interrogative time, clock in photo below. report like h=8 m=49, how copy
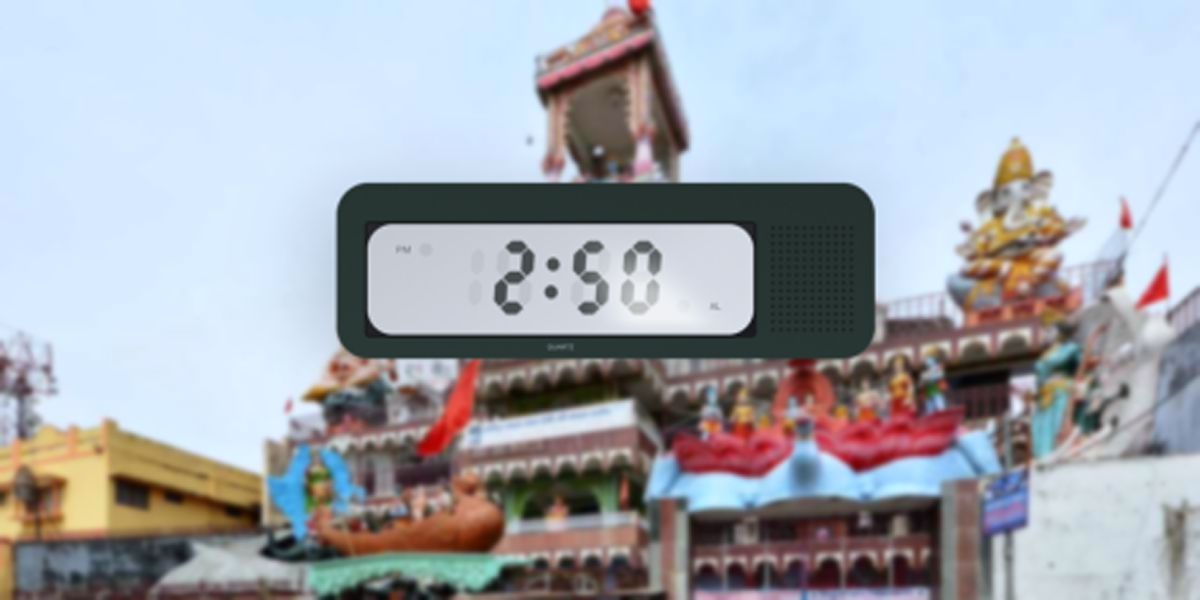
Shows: h=2 m=50
